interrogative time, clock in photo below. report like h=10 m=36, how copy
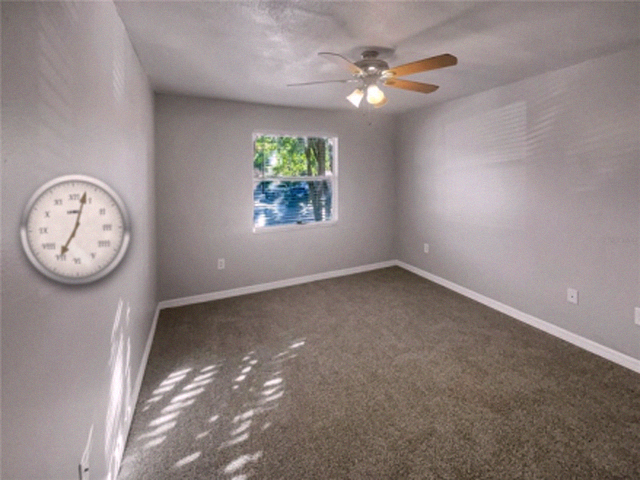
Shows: h=7 m=3
